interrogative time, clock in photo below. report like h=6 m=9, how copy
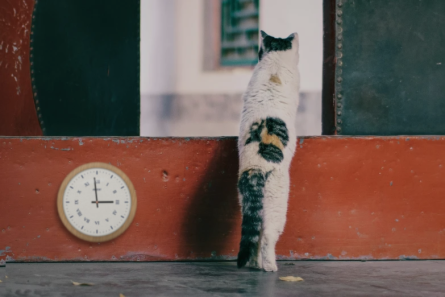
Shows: h=2 m=59
